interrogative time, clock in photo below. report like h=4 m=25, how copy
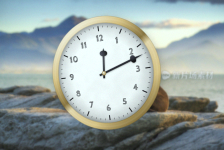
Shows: h=12 m=12
